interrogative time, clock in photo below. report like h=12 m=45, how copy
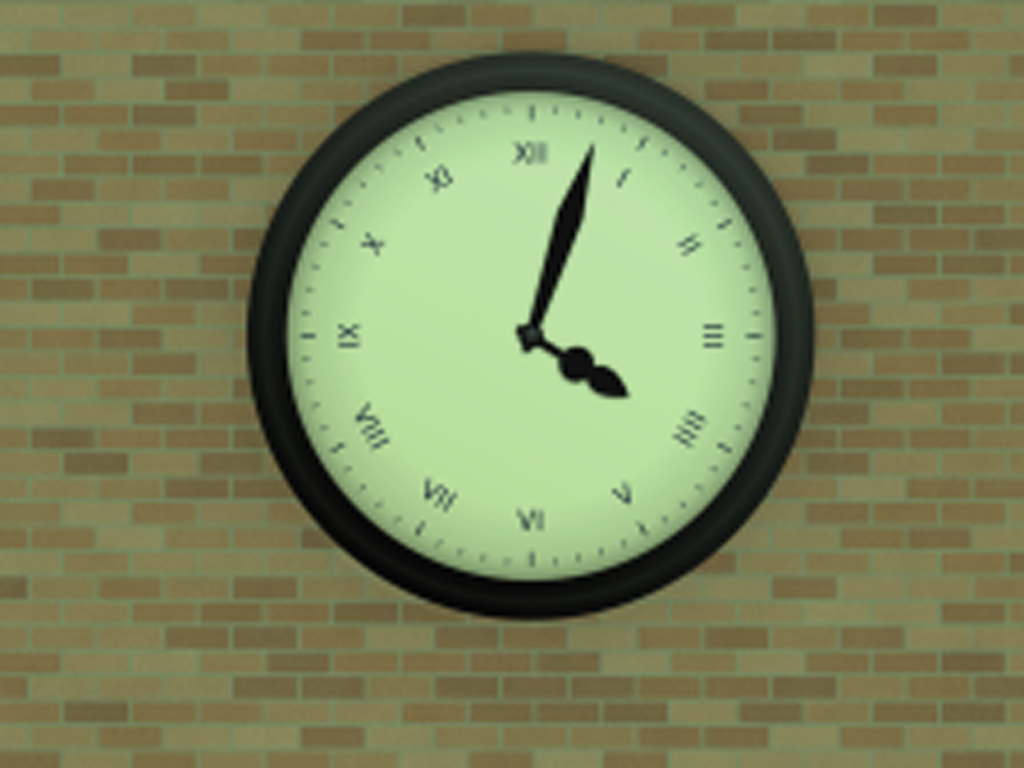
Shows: h=4 m=3
